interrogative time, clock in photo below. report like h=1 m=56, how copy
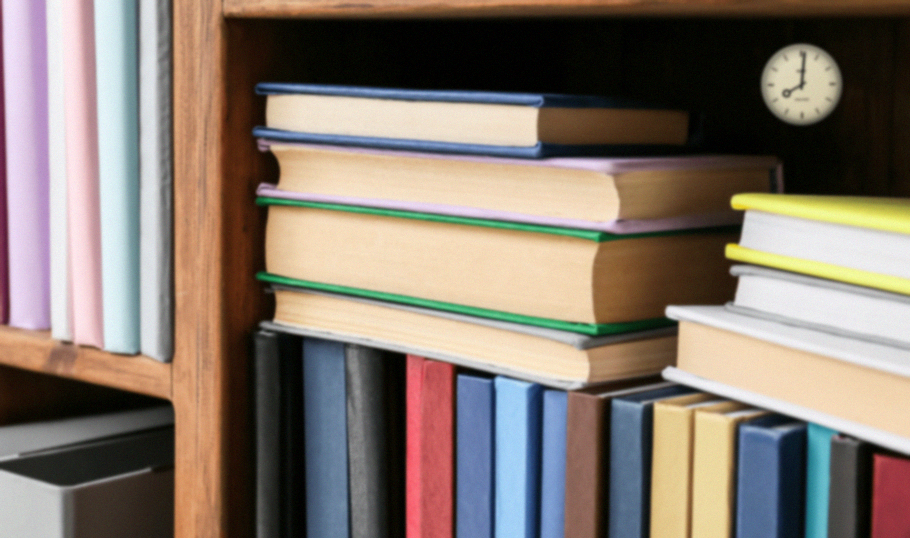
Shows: h=8 m=1
